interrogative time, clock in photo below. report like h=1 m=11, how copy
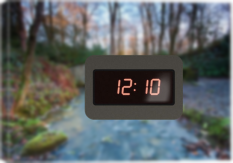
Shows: h=12 m=10
